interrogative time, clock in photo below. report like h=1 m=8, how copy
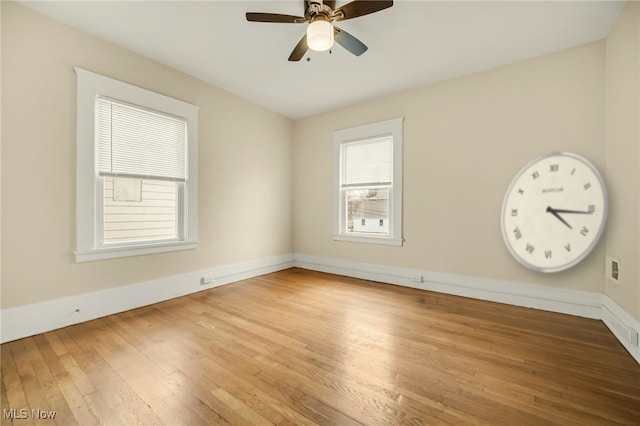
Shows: h=4 m=16
